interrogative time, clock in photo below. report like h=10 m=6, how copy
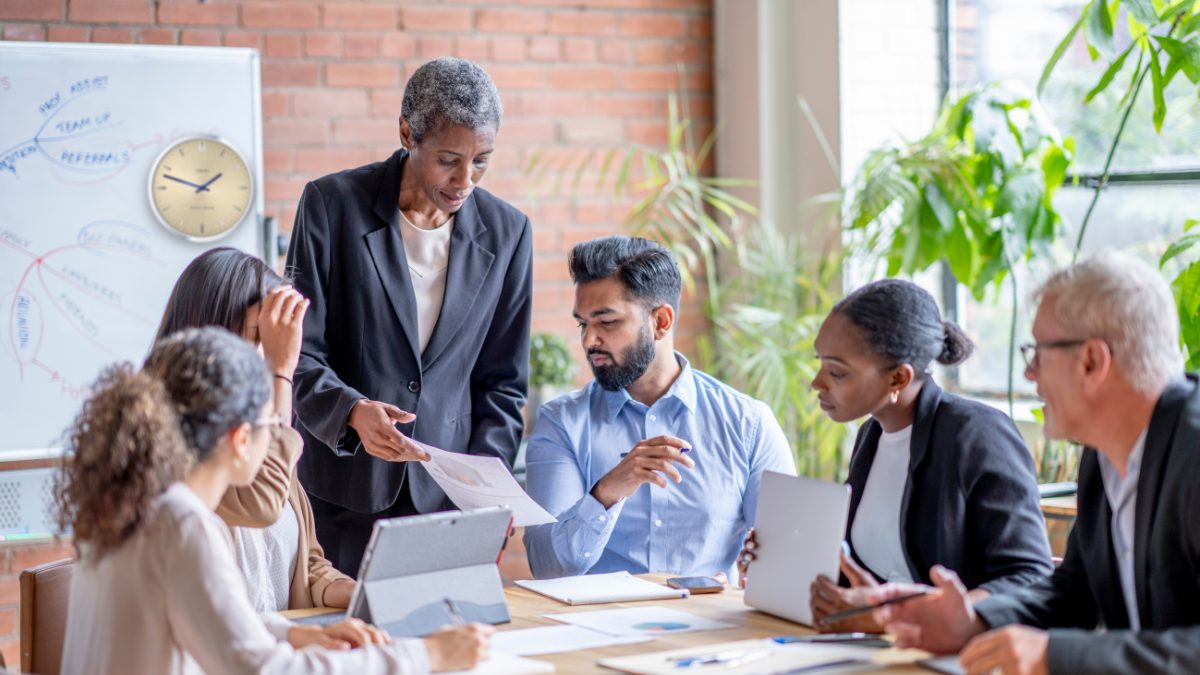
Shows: h=1 m=48
